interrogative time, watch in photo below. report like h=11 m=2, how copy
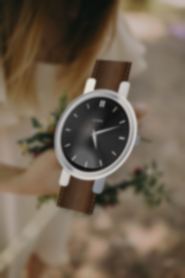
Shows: h=5 m=11
